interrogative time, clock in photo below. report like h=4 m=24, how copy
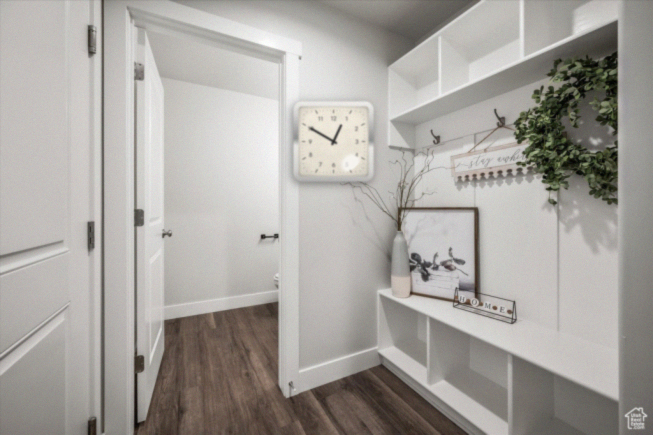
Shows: h=12 m=50
